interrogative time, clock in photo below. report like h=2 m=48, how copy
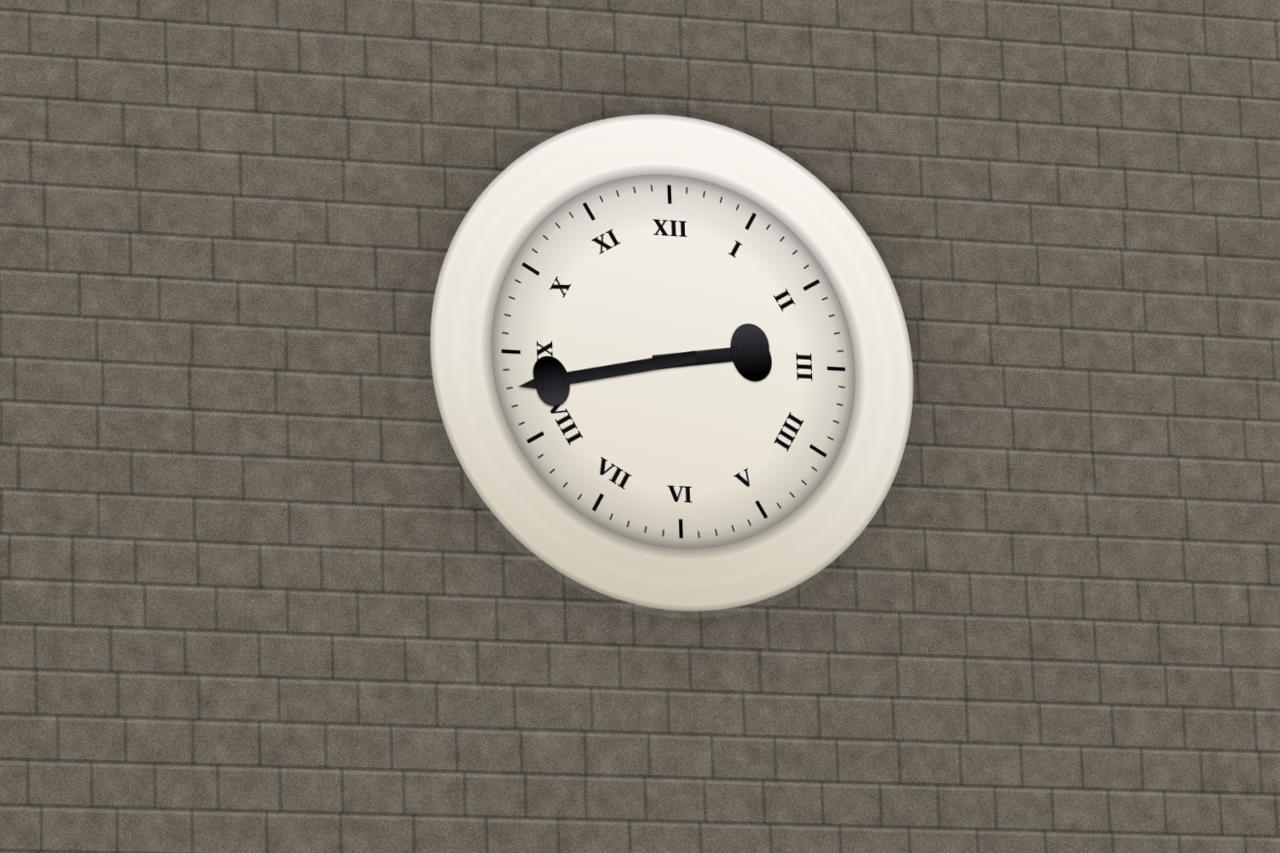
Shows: h=2 m=43
